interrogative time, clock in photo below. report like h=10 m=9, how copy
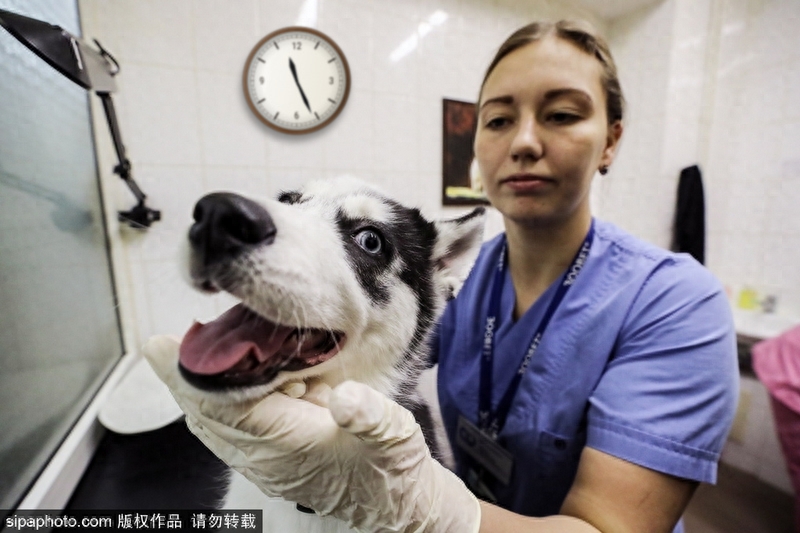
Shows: h=11 m=26
